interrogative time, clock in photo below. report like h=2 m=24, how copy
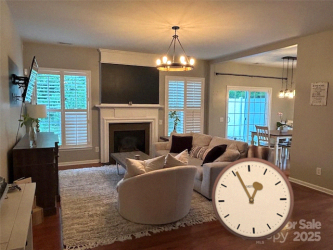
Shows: h=12 m=56
